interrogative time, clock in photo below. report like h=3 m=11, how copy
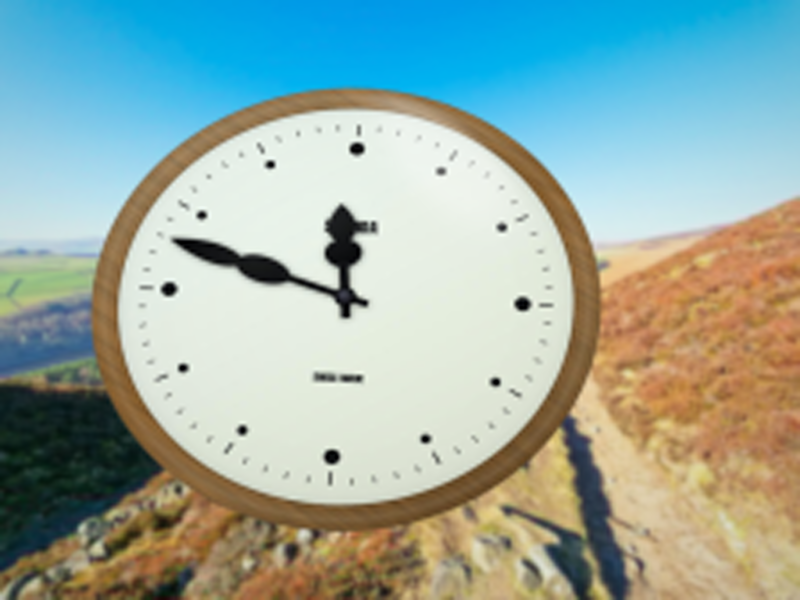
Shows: h=11 m=48
